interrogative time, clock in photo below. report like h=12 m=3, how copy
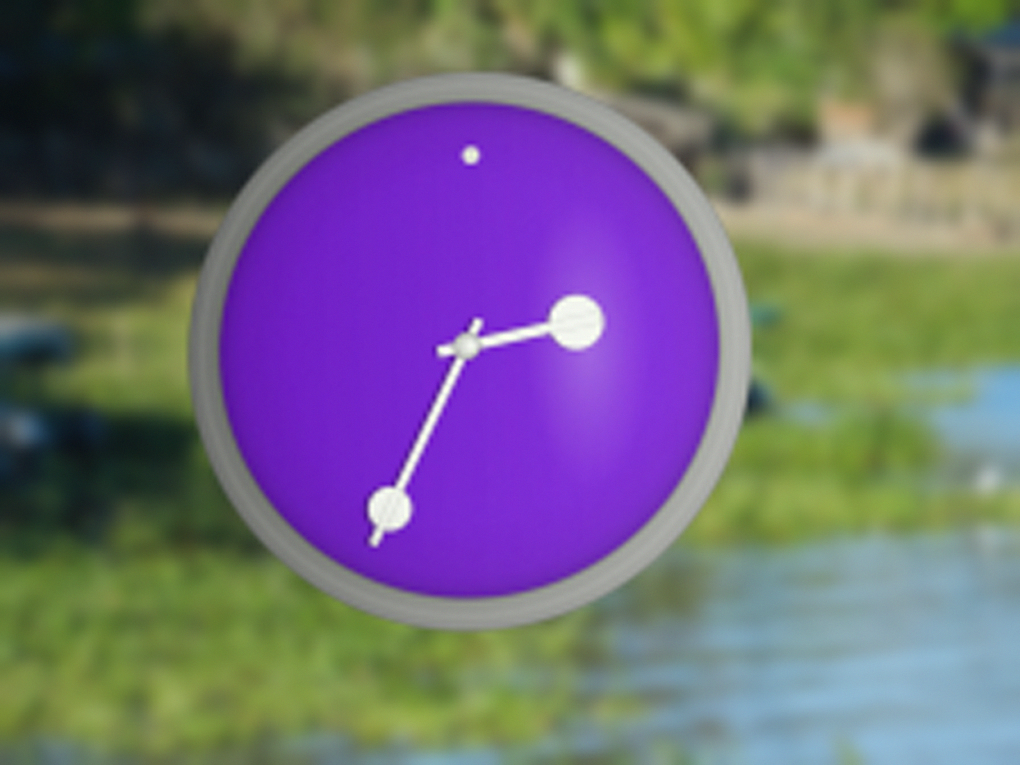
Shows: h=2 m=34
